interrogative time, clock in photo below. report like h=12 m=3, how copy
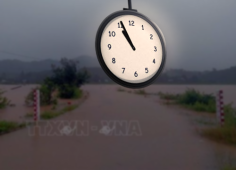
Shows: h=10 m=56
